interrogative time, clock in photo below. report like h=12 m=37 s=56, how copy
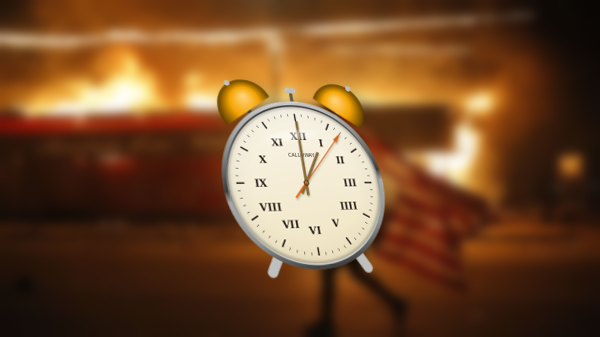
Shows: h=1 m=0 s=7
